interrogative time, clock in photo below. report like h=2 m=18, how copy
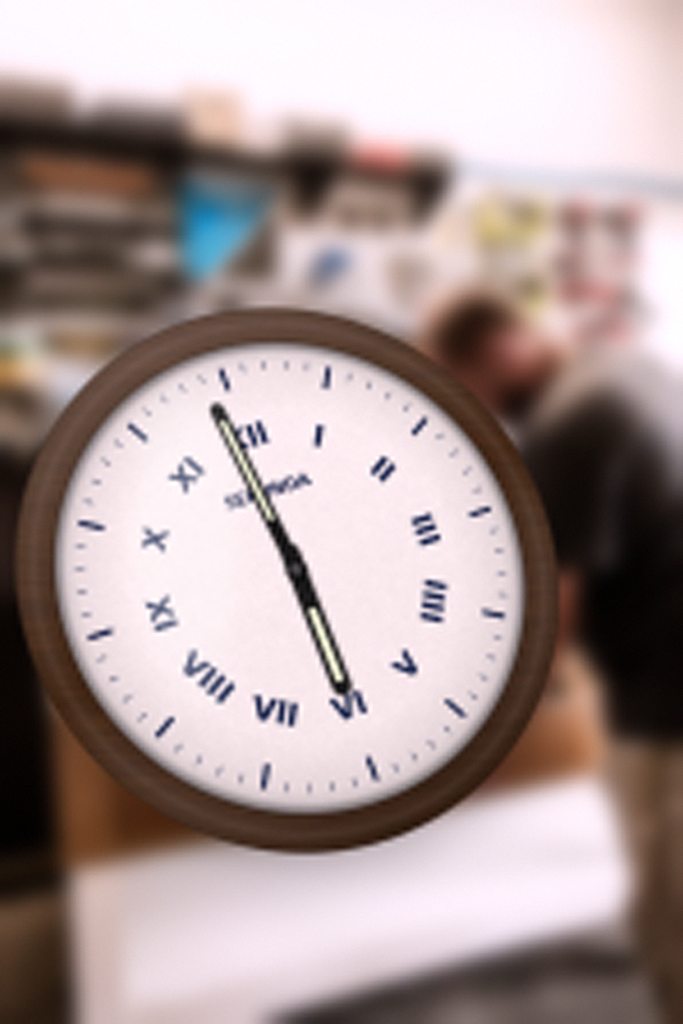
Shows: h=5 m=59
